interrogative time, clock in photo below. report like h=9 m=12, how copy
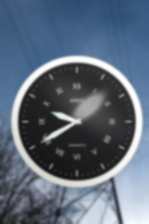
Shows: h=9 m=40
